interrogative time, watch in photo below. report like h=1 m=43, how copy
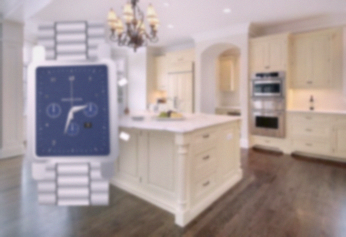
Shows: h=2 m=33
